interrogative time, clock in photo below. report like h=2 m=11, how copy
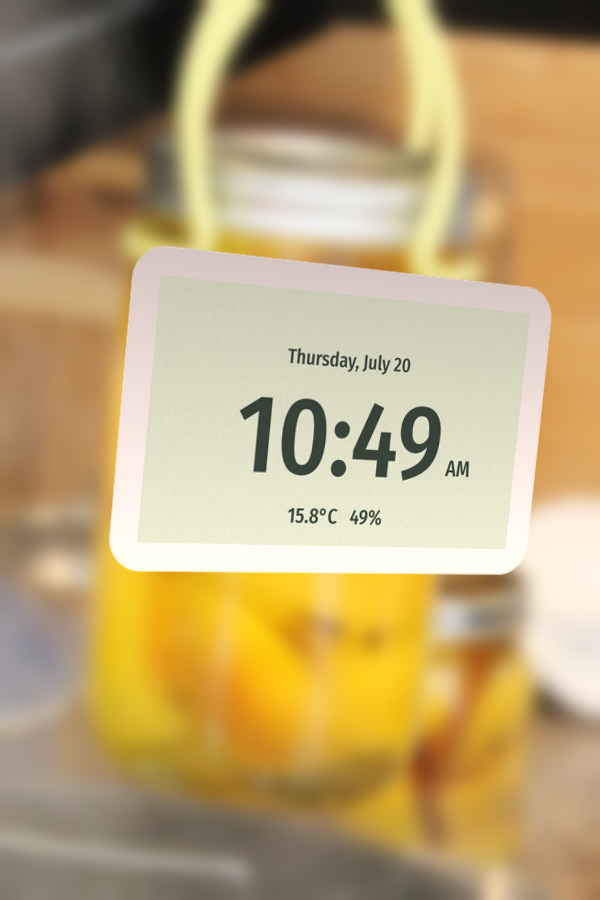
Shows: h=10 m=49
